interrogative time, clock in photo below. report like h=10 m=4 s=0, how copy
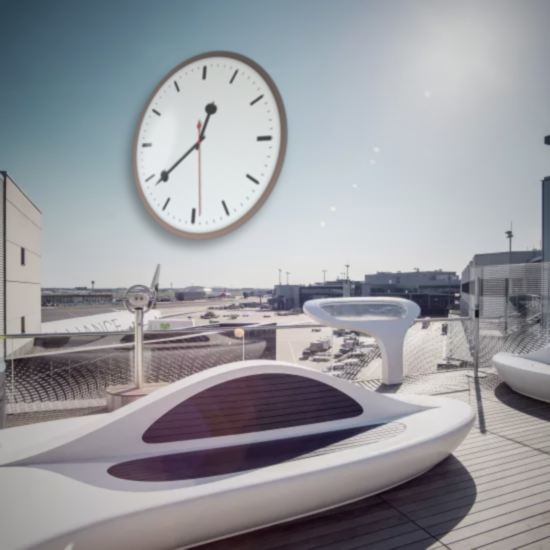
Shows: h=12 m=38 s=29
